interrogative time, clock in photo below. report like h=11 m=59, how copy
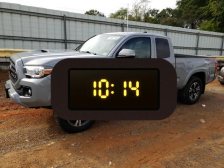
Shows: h=10 m=14
